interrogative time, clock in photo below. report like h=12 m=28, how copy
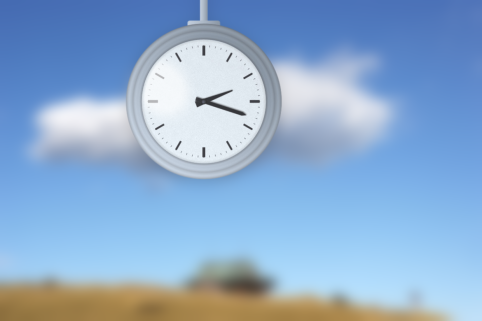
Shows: h=2 m=18
